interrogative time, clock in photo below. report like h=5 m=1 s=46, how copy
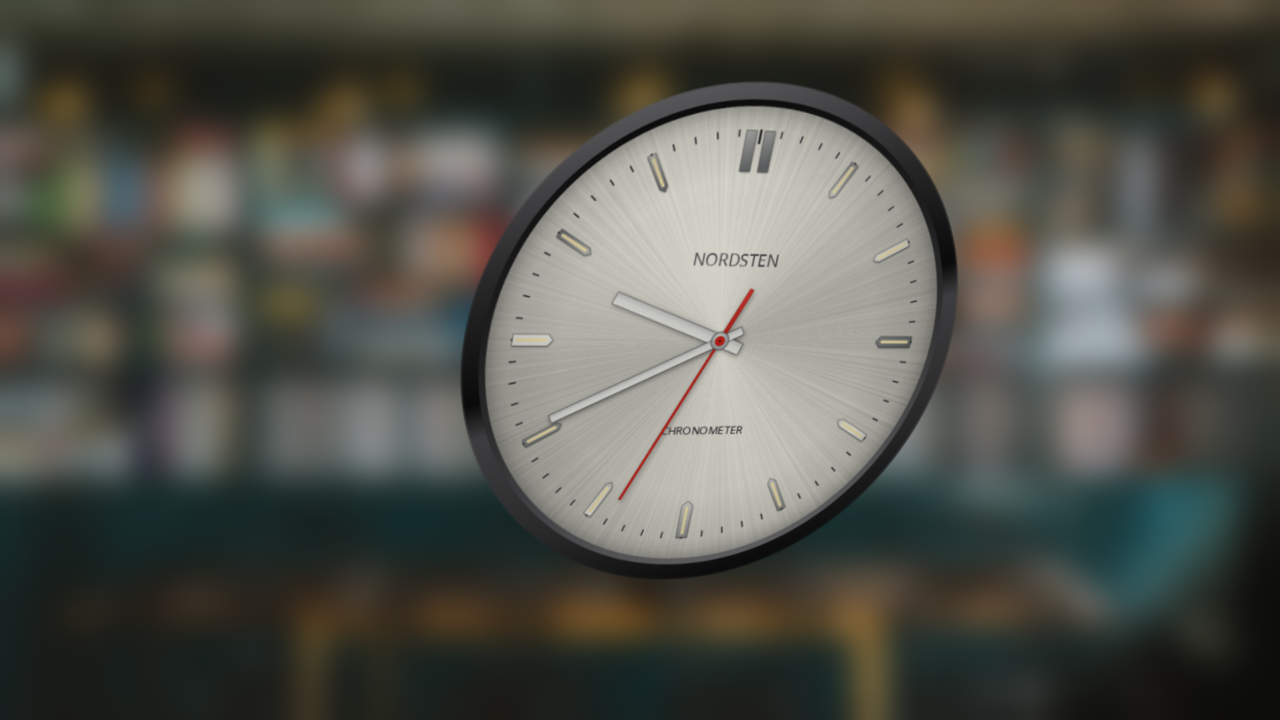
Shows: h=9 m=40 s=34
